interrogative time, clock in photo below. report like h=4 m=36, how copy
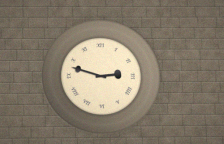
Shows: h=2 m=48
